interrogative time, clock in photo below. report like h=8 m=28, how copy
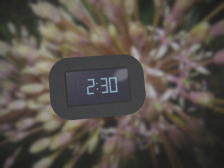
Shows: h=2 m=30
